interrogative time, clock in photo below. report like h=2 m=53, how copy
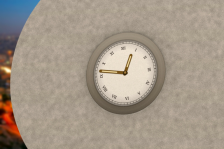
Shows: h=12 m=47
